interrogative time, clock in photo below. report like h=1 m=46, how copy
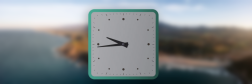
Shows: h=9 m=44
